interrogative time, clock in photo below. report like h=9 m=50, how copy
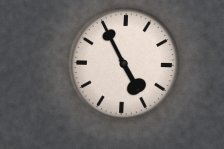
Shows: h=4 m=55
